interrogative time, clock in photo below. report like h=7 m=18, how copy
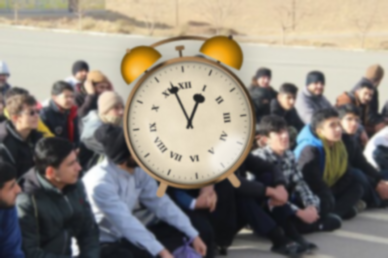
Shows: h=12 m=57
